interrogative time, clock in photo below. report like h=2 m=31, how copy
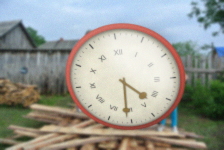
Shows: h=4 m=31
